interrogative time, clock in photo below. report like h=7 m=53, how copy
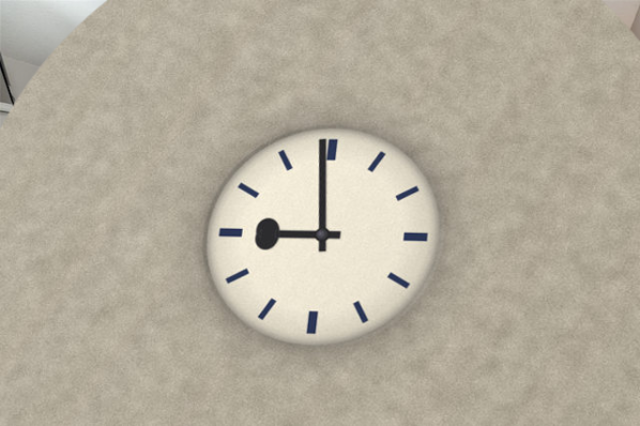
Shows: h=8 m=59
